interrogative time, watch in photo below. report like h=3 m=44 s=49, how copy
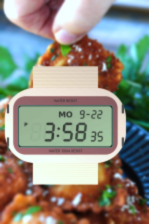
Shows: h=3 m=58 s=35
